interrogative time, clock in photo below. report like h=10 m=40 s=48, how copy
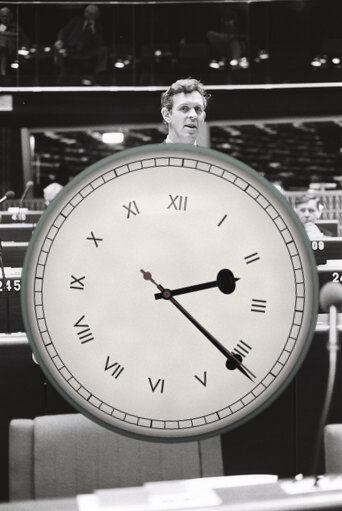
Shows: h=2 m=21 s=21
